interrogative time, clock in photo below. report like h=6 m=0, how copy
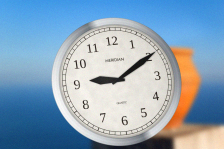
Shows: h=9 m=10
